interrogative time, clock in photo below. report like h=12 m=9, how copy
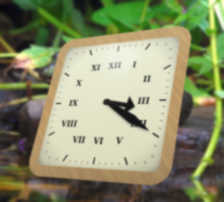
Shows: h=3 m=20
